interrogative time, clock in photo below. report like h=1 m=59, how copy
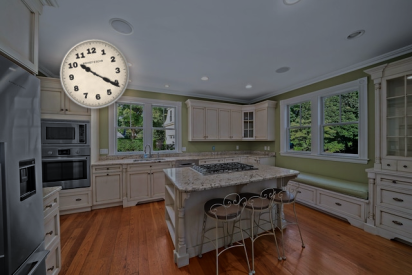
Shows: h=10 m=21
